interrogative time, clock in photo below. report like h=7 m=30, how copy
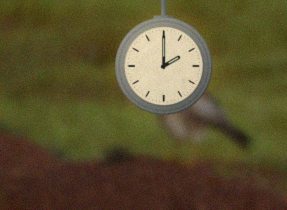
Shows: h=2 m=0
